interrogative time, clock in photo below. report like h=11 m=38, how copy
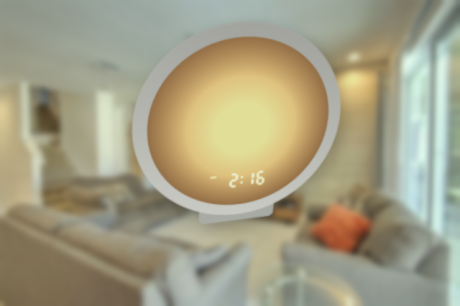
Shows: h=2 m=16
